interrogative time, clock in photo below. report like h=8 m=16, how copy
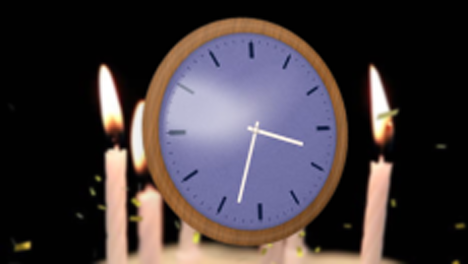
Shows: h=3 m=33
